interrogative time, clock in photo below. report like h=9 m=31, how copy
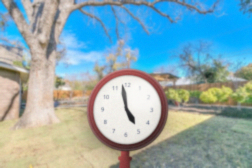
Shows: h=4 m=58
